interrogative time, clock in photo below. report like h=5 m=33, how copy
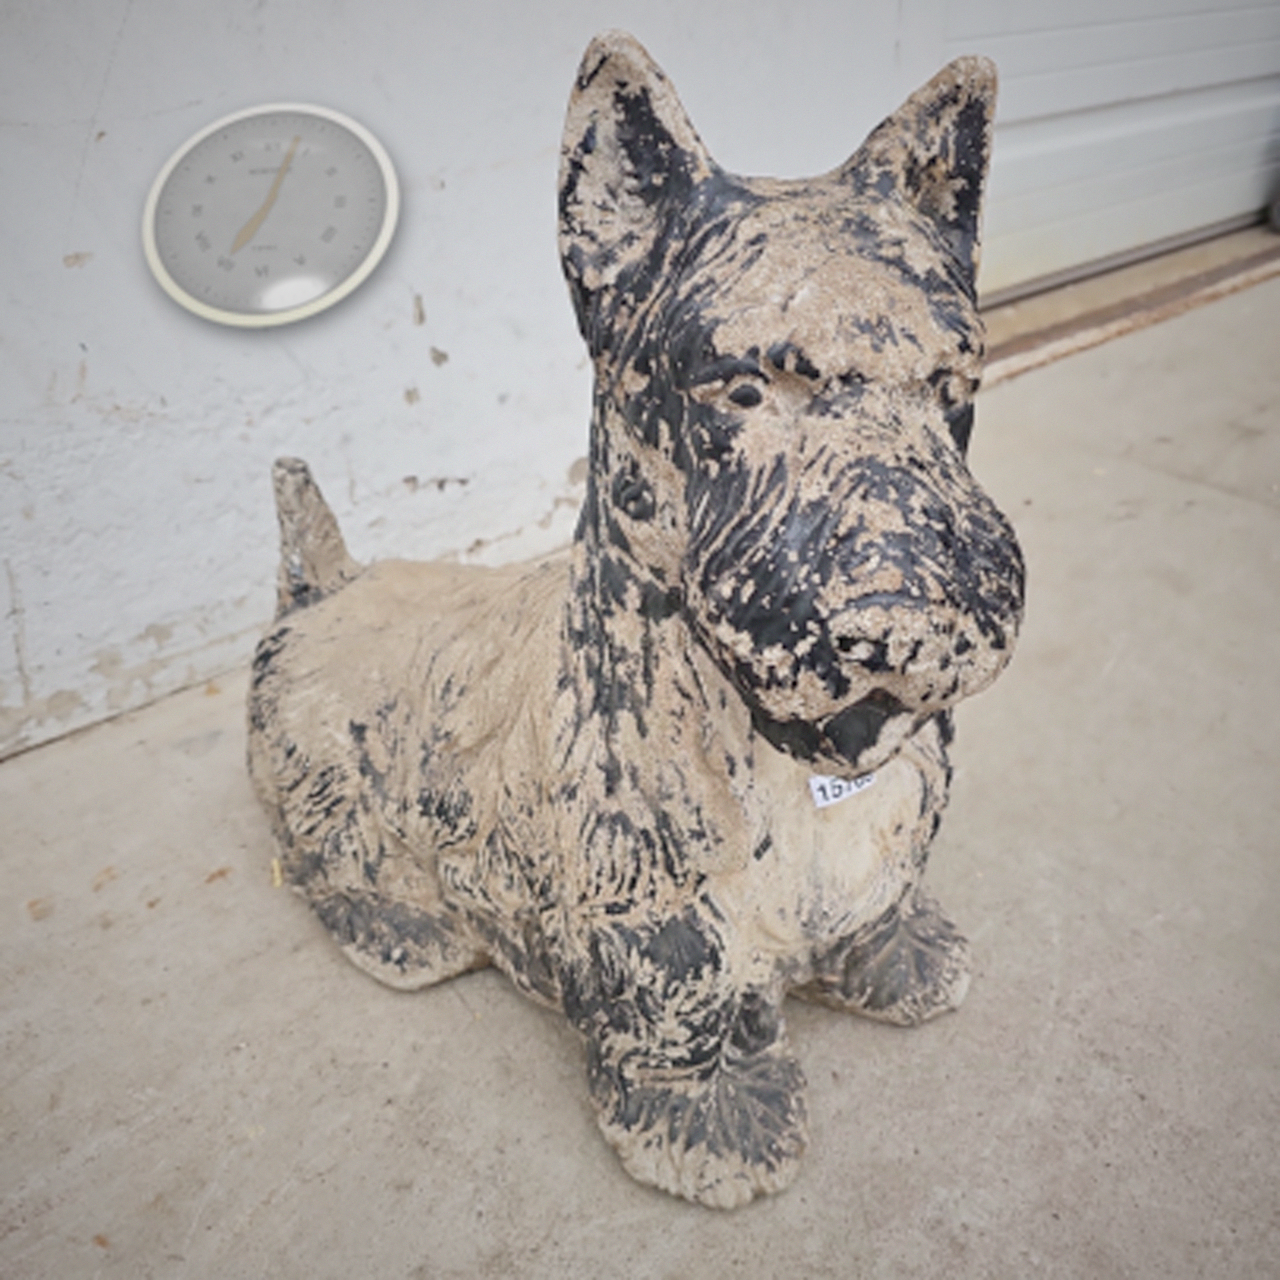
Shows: h=7 m=3
